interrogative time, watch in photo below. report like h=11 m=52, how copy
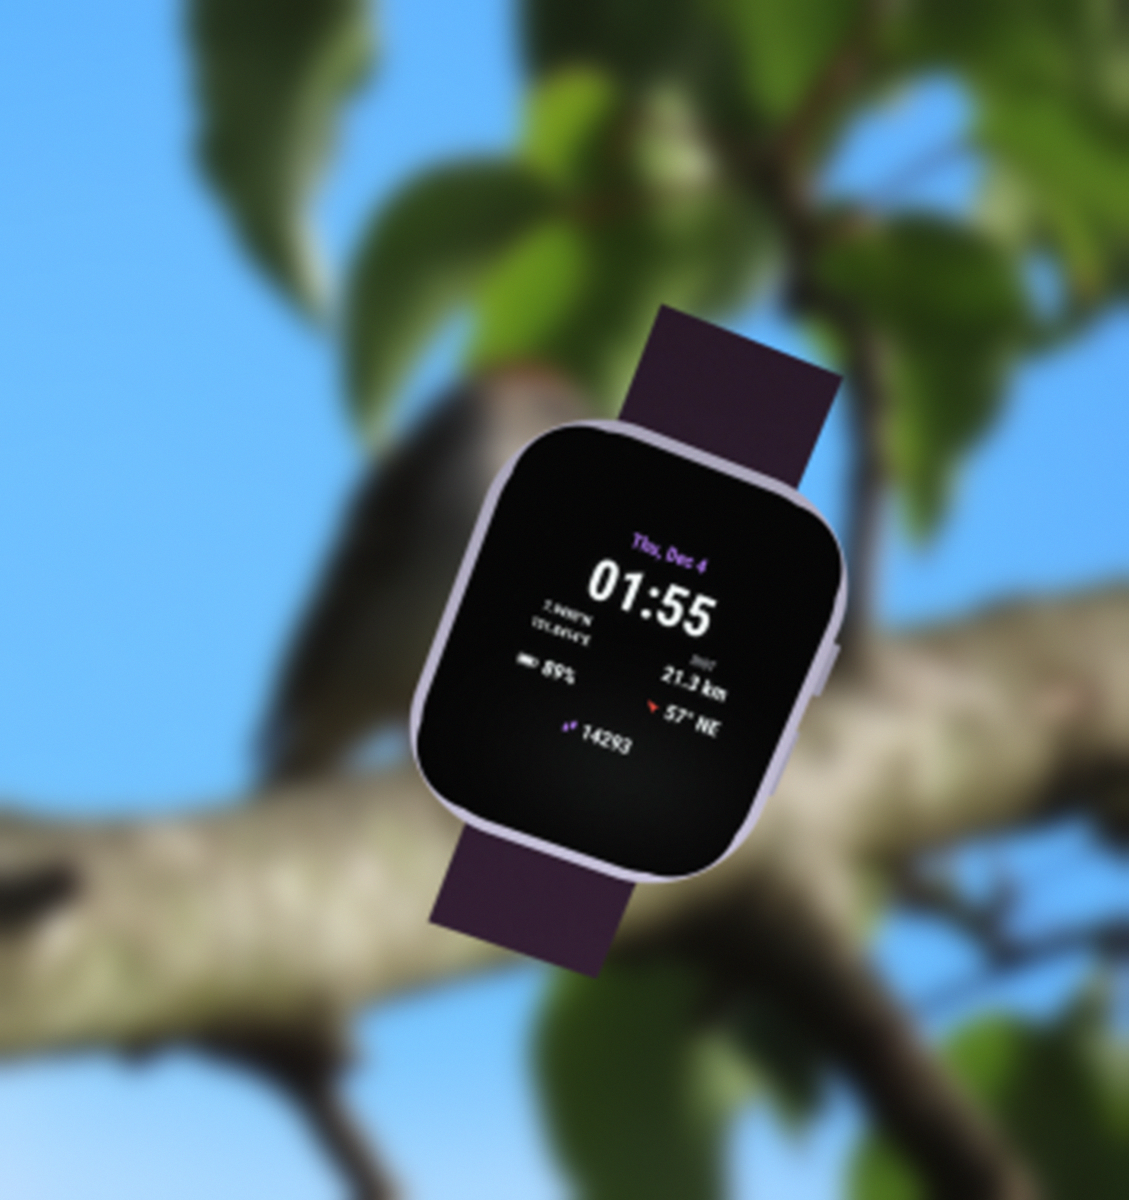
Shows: h=1 m=55
